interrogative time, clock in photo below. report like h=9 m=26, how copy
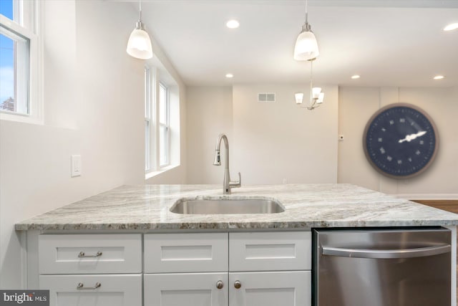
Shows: h=2 m=11
